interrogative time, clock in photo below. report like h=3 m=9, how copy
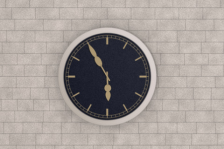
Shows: h=5 m=55
